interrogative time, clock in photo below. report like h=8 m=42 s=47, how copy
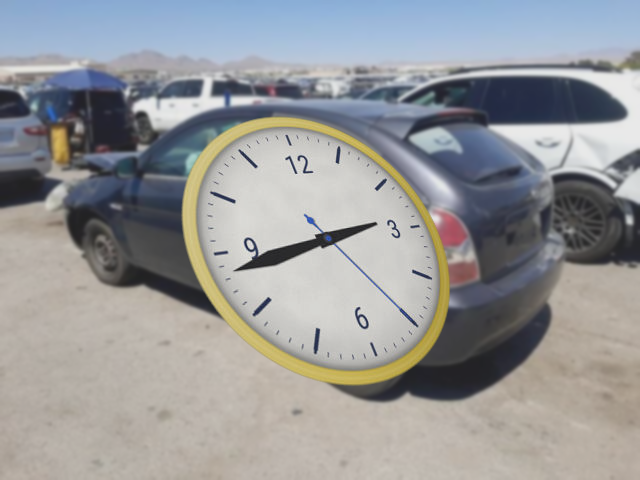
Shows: h=2 m=43 s=25
